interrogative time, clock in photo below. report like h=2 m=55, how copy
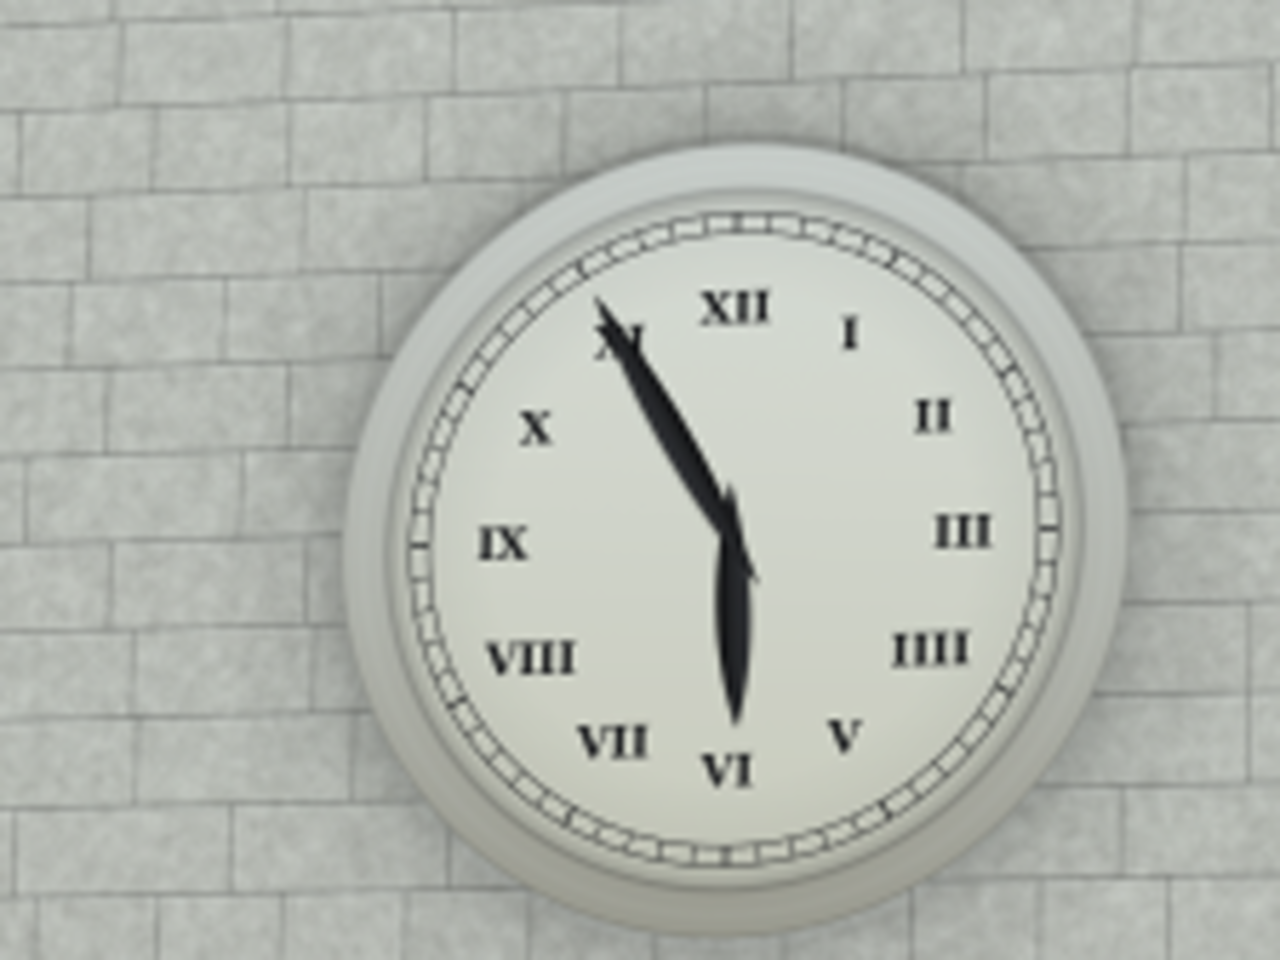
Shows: h=5 m=55
